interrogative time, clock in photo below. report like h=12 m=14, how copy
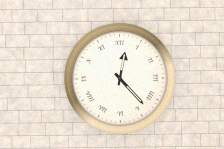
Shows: h=12 m=23
